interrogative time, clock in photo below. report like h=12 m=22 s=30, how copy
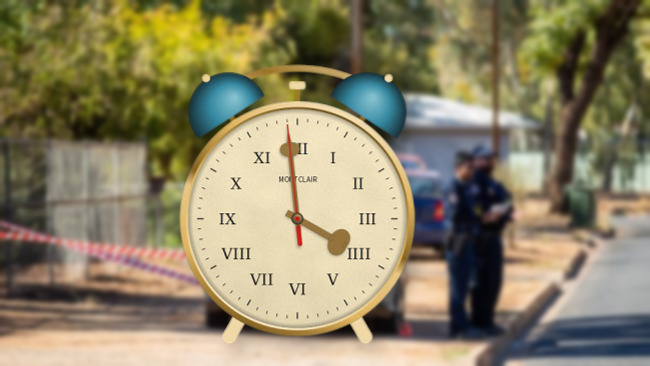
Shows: h=3 m=58 s=59
